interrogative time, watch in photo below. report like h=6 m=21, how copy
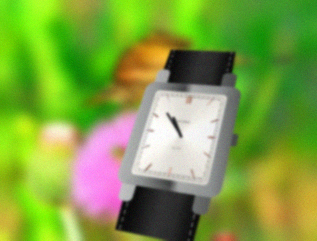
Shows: h=10 m=53
